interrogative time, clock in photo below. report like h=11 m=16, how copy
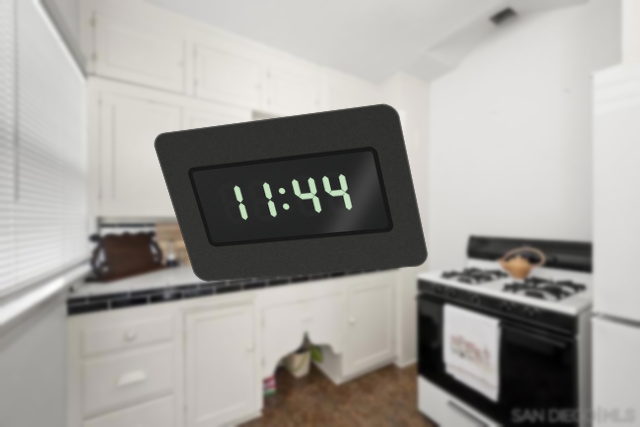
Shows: h=11 m=44
